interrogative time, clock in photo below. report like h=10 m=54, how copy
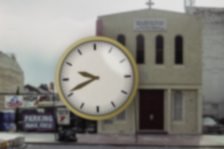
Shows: h=9 m=41
